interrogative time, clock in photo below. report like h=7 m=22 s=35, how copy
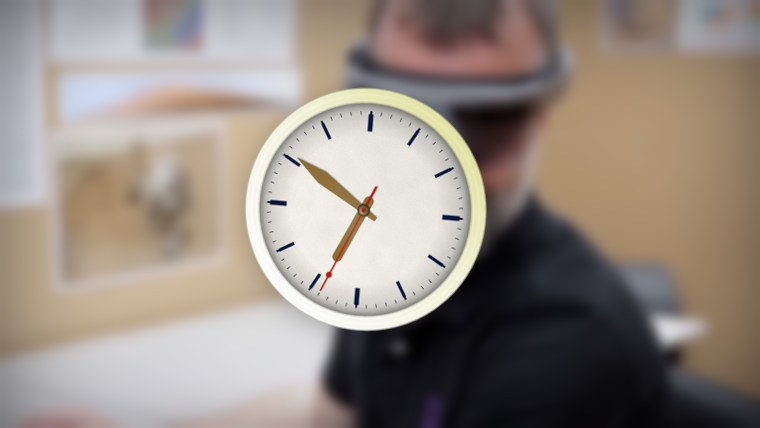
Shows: h=6 m=50 s=34
